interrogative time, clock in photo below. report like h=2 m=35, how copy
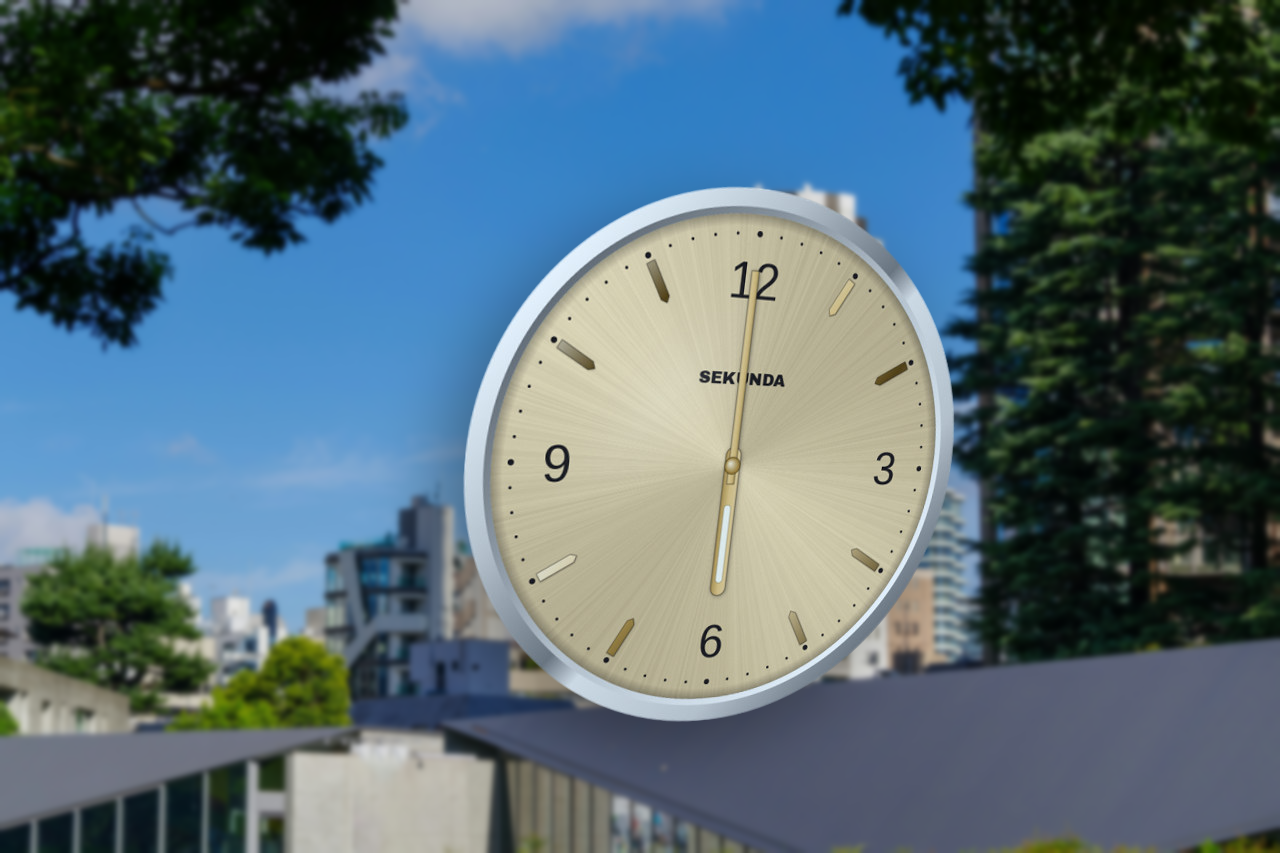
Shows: h=6 m=0
